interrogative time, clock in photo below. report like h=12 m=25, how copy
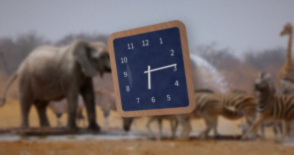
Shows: h=6 m=14
